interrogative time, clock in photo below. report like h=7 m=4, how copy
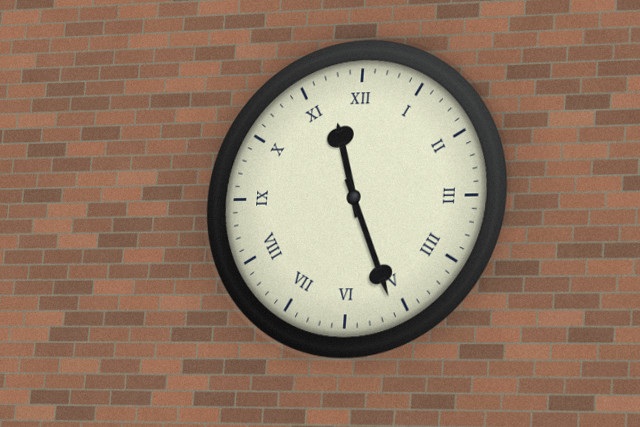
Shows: h=11 m=26
